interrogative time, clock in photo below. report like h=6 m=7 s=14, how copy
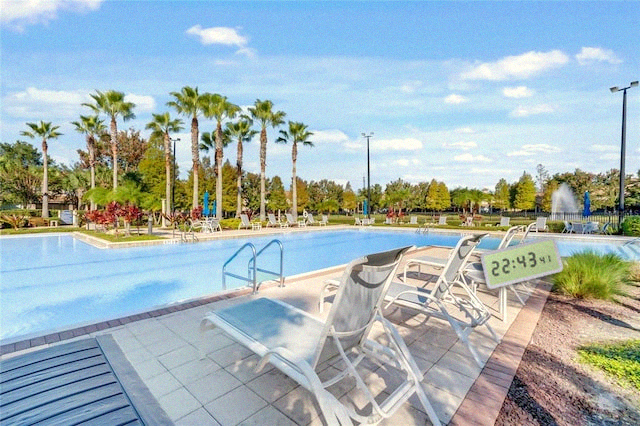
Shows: h=22 m=43 s=41
